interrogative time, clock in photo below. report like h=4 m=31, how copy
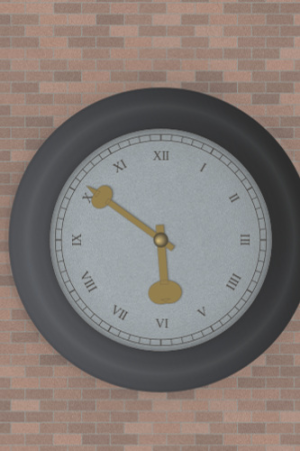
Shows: h=5 m=51
